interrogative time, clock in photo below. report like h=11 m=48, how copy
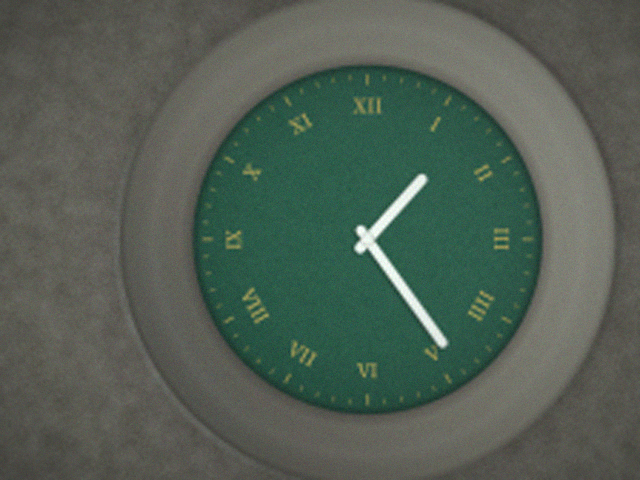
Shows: h=1 m=24
